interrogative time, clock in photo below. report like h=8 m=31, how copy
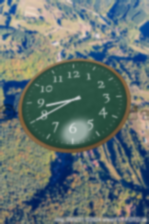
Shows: h=8 m=40
